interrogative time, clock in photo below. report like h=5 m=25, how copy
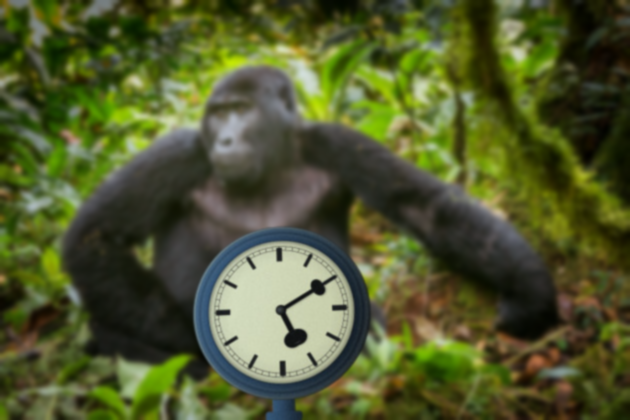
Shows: h=5 m=10
